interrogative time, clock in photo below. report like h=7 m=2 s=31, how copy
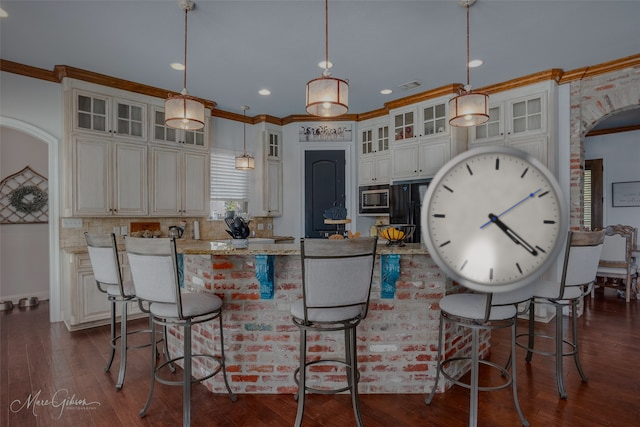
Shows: h=4 m=21 s=9
